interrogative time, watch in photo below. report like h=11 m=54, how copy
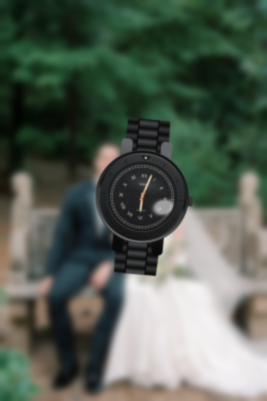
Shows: h=6 m=3
